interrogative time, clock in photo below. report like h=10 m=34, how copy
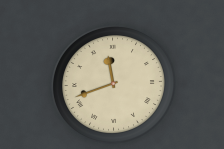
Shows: h=11 m=42
